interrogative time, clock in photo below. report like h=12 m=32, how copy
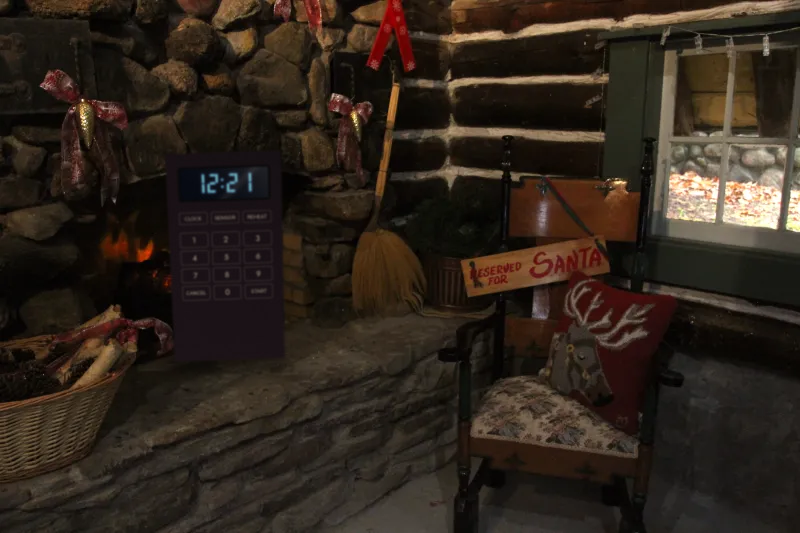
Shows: h=12 m=21
